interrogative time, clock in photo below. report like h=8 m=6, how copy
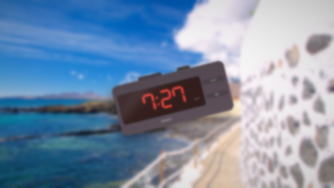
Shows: h=7 m=27
